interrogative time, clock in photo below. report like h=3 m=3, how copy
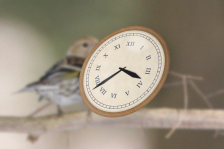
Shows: h=3 m=38
